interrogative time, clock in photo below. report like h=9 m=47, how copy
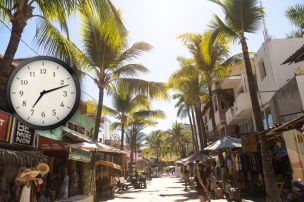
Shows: h=7 m=12
